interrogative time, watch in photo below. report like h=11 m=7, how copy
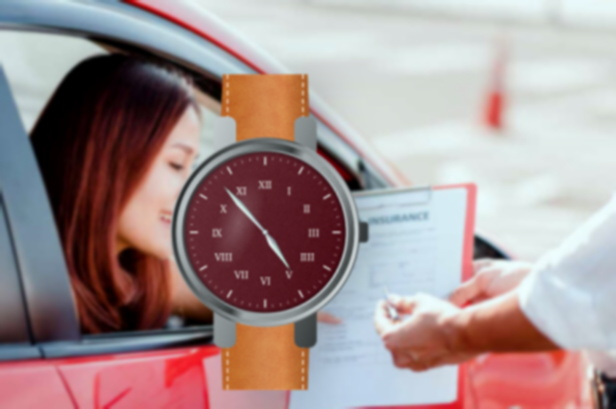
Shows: h=4 m=53
